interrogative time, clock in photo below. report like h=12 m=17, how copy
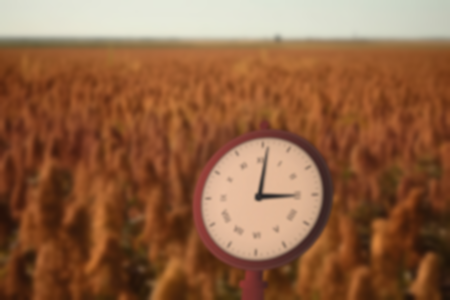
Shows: h=3 m=1
